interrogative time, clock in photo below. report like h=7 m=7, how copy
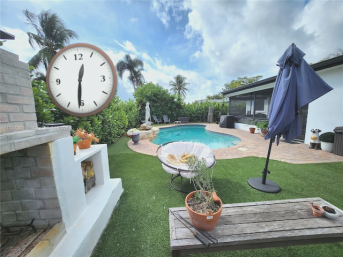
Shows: h=12 m=31
